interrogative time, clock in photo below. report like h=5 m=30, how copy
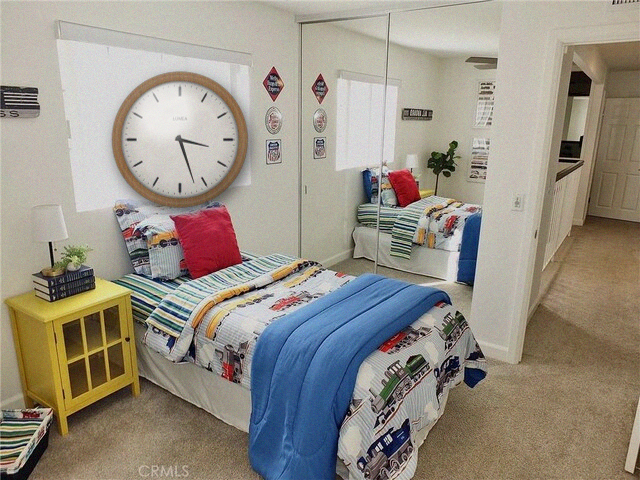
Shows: h=3 m=27
